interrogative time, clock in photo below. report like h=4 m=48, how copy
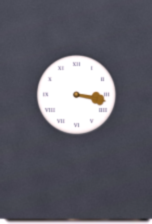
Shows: h=3 m=17
